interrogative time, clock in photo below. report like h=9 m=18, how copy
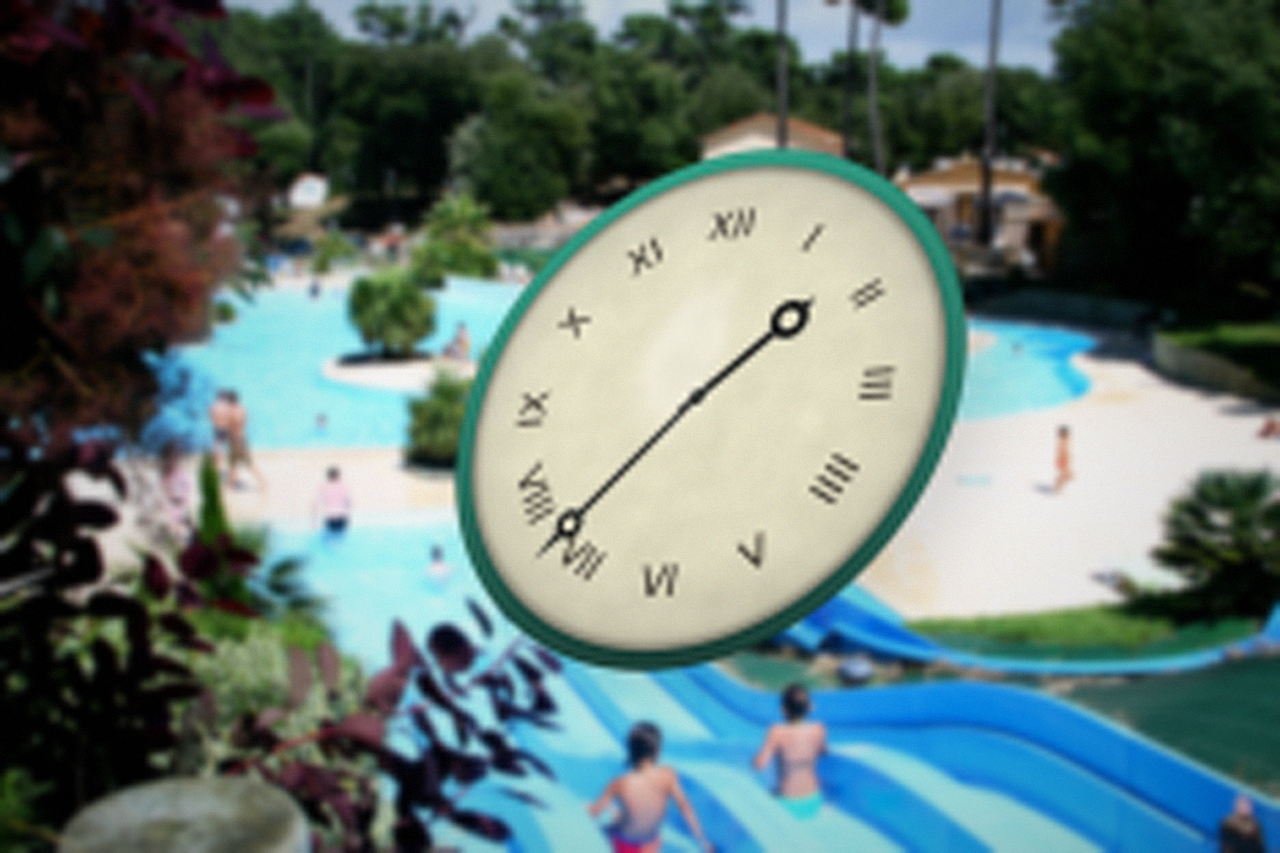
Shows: h=1 m=37
